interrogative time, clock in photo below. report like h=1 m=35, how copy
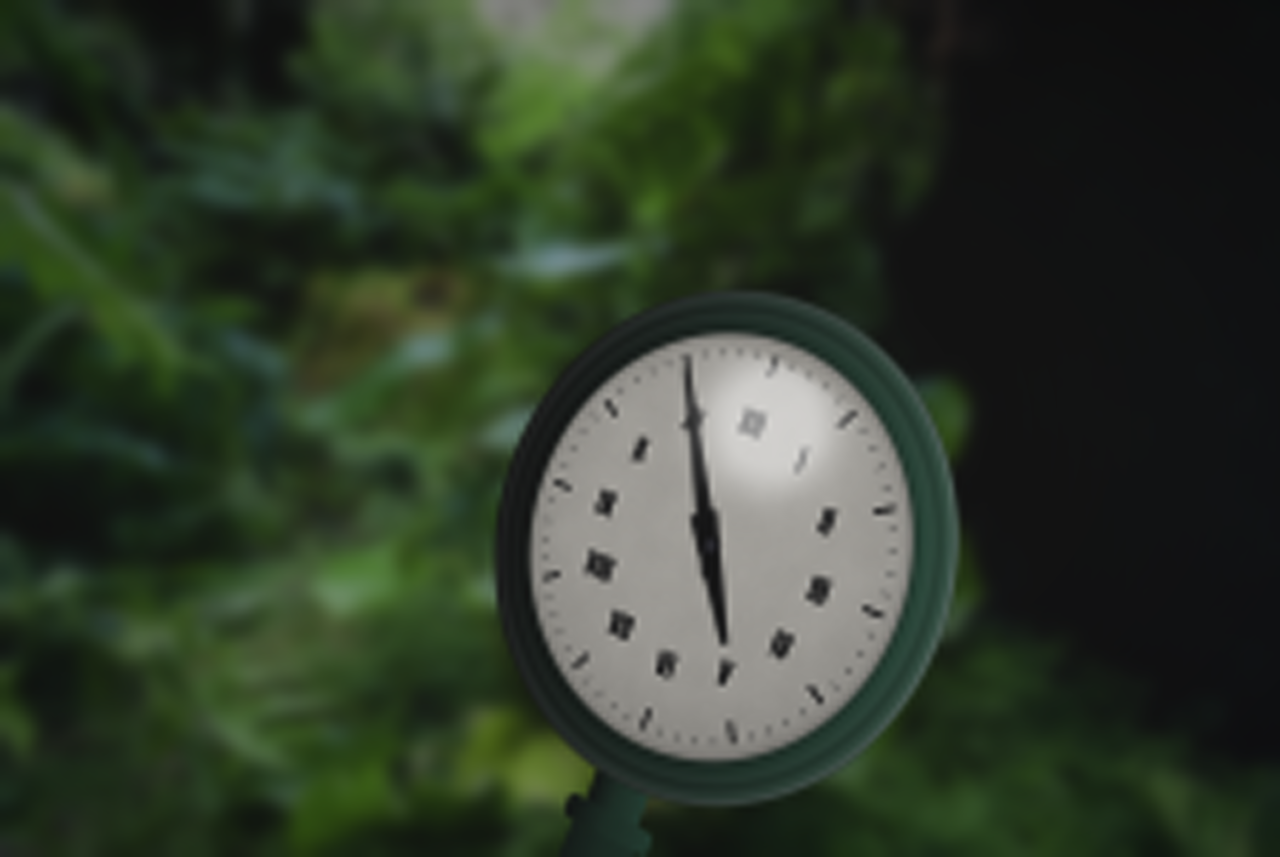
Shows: h=4 m=55
